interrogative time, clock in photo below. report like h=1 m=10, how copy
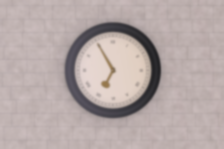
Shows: h=6 m=55
